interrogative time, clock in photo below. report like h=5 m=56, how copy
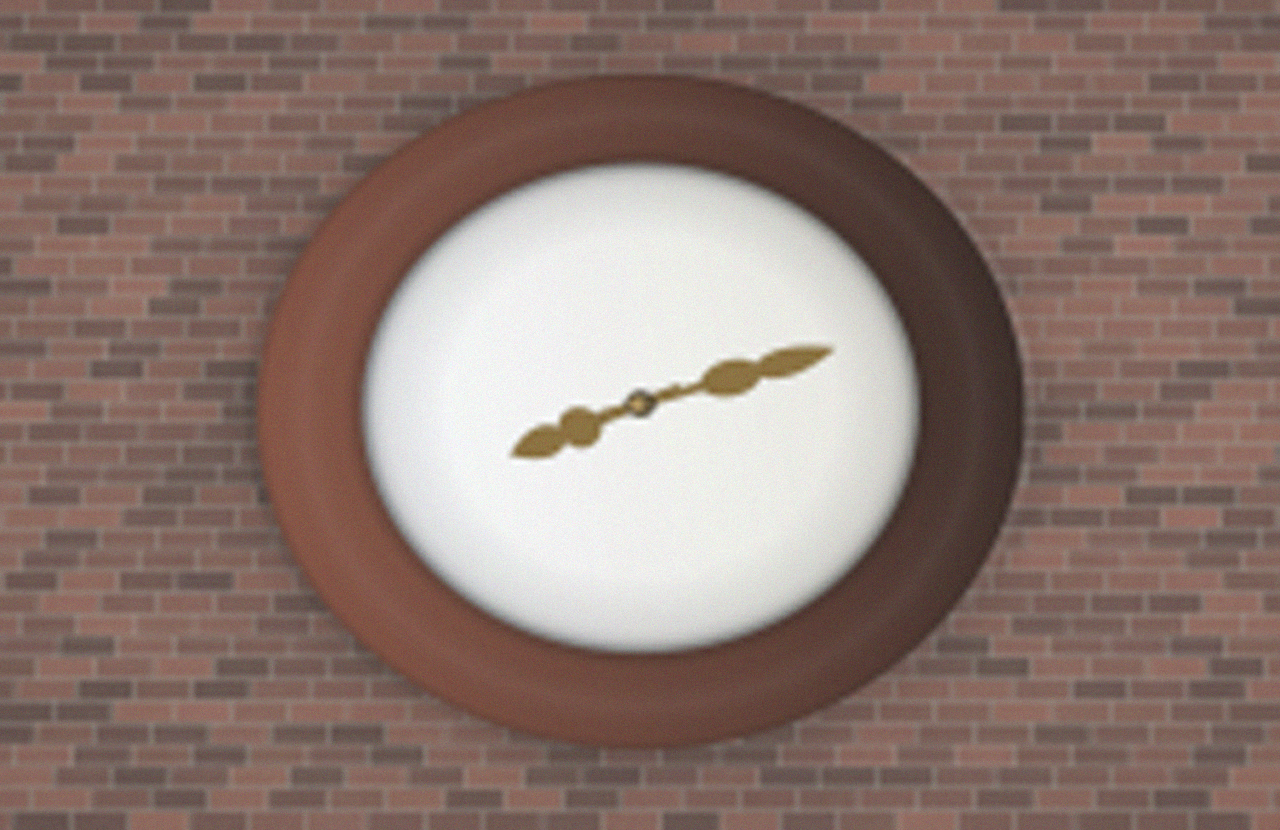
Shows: h=8 m=12
